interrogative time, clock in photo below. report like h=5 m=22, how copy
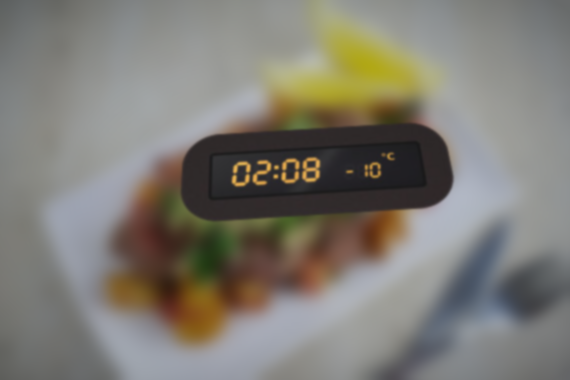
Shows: h=2 m=8
